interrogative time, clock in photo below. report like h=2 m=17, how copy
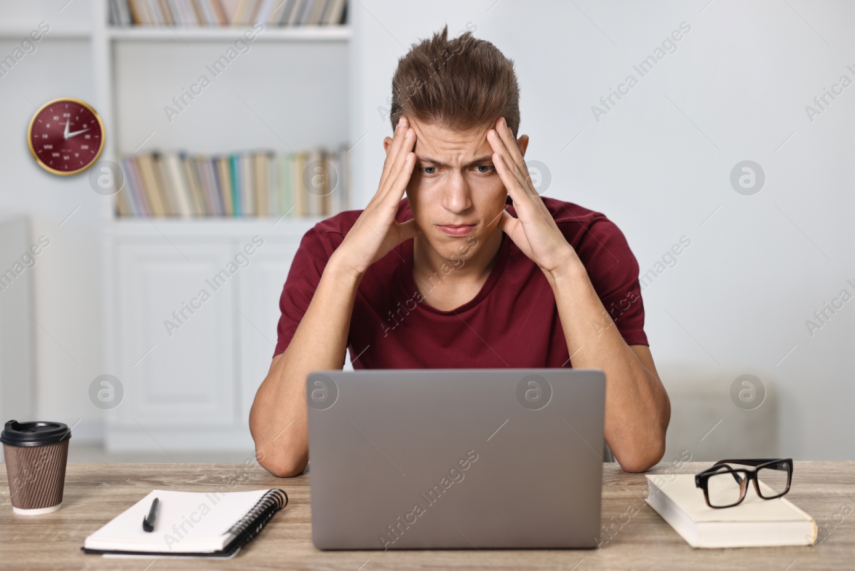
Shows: h=12 m=12
